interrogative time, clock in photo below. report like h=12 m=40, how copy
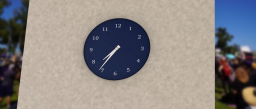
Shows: h=7 m=36
